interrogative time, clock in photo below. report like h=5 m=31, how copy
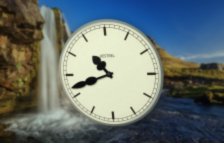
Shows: h=10 m=42
